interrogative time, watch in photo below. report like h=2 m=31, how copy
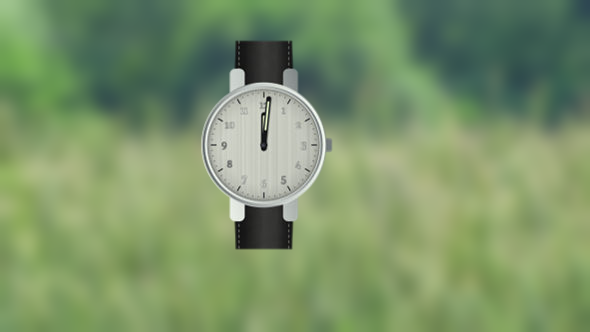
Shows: h=12 m=1
